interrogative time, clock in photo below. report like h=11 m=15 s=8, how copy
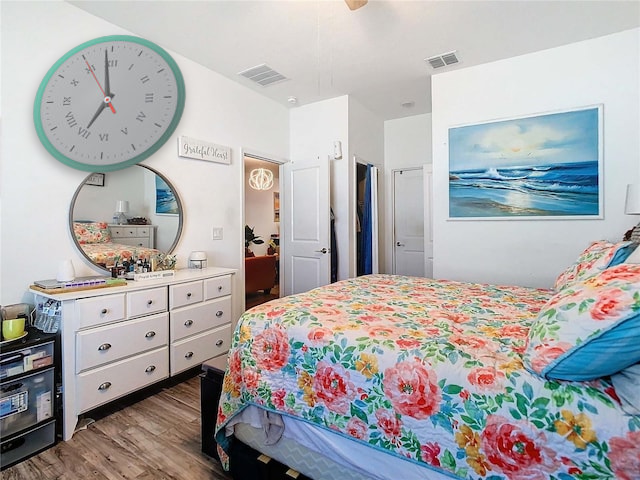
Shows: h=6 m=58 s=55
